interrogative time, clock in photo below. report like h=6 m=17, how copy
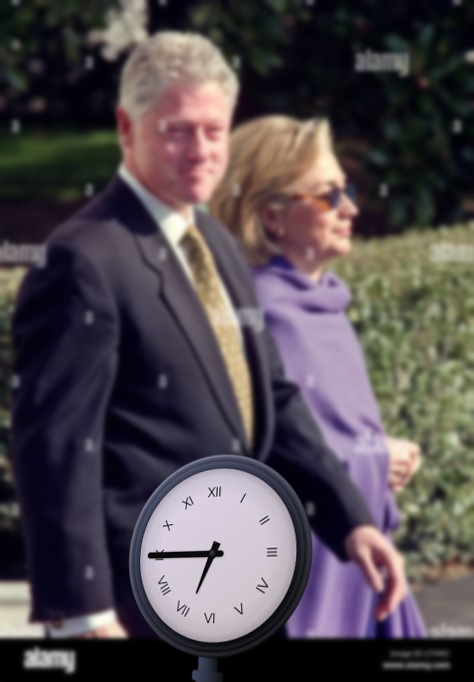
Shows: h=6 m=45
